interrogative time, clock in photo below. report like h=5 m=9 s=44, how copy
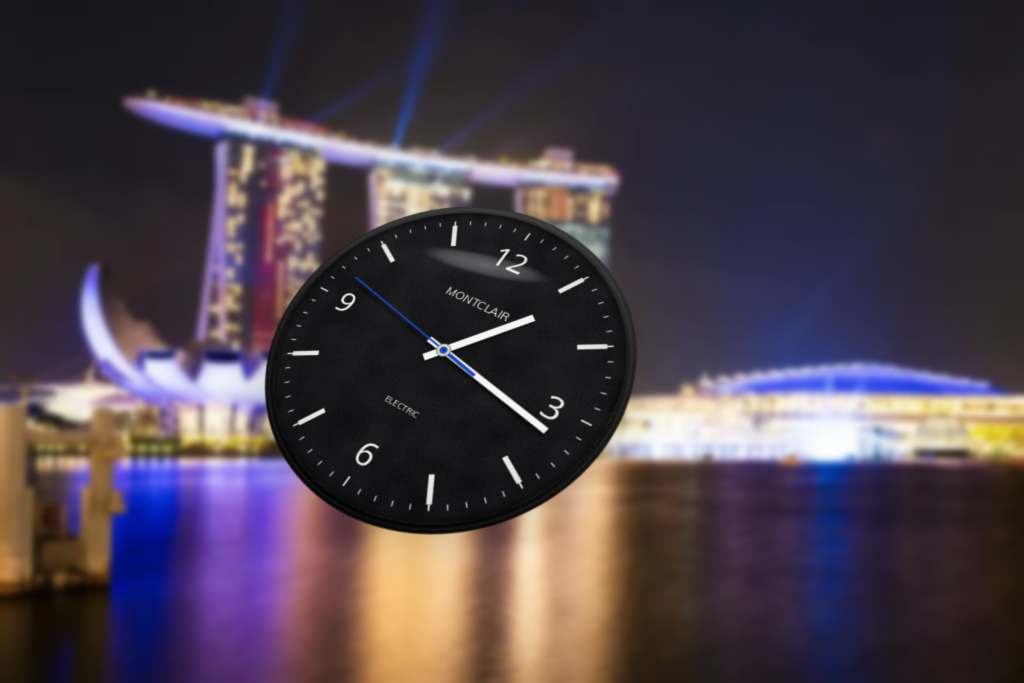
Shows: h=1 m=16 s=47
